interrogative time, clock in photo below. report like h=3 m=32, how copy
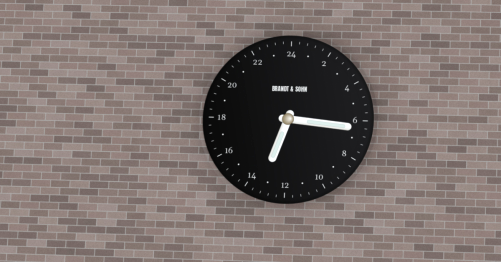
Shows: h=13 m=16
